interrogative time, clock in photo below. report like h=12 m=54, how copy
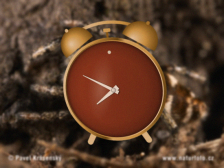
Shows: h=7 m=50
